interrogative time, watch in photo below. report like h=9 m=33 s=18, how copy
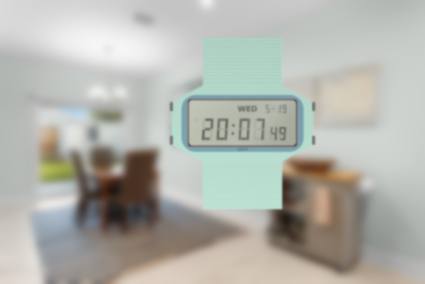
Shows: h=20 m=7 s=49
